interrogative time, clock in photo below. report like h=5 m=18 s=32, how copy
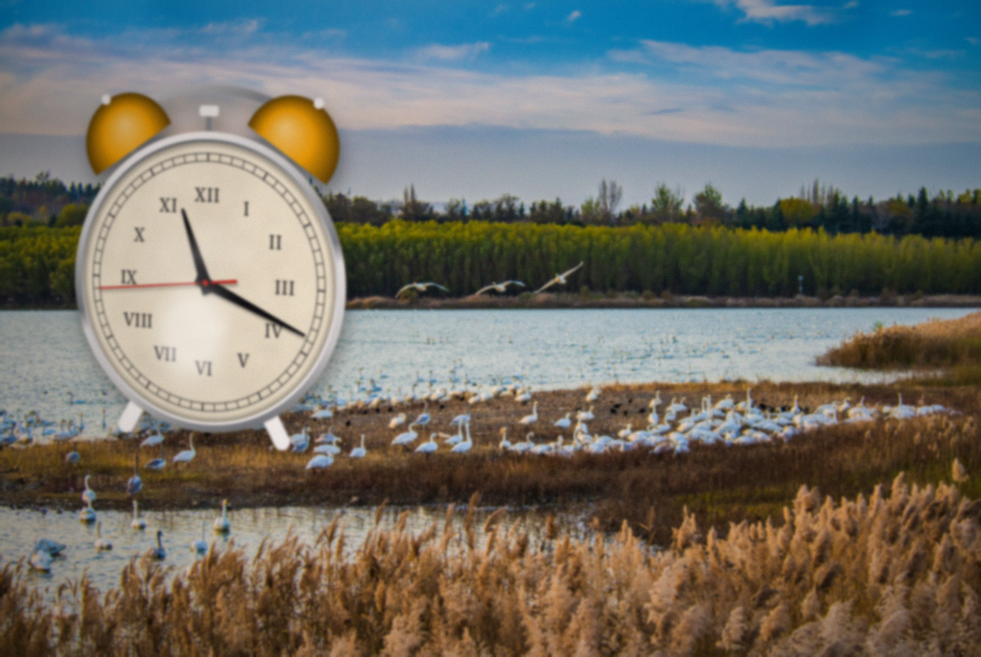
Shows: h=11 m=18 s=44
